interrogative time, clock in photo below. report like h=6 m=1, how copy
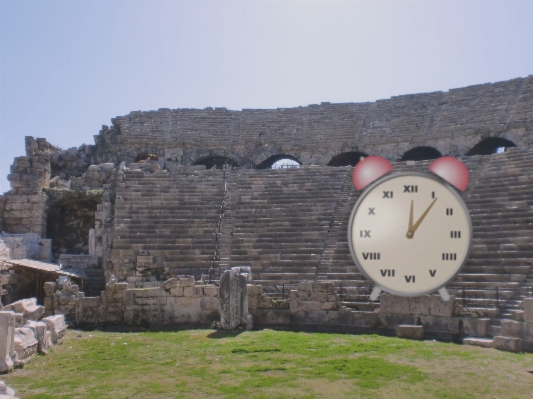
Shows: h=12 m=6
